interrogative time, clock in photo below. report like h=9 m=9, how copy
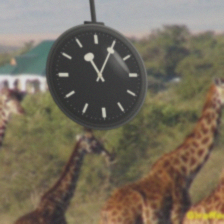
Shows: h=11 m=5
